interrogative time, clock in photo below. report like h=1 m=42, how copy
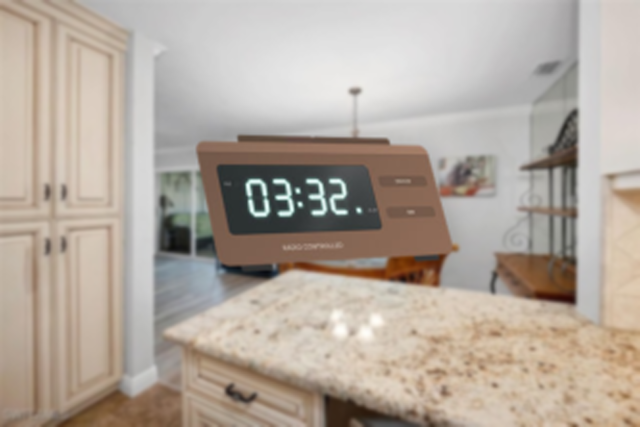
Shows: h=3 m=32
